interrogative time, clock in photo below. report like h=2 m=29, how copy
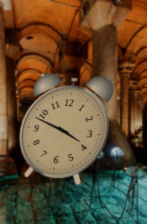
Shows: h=3 m=48
